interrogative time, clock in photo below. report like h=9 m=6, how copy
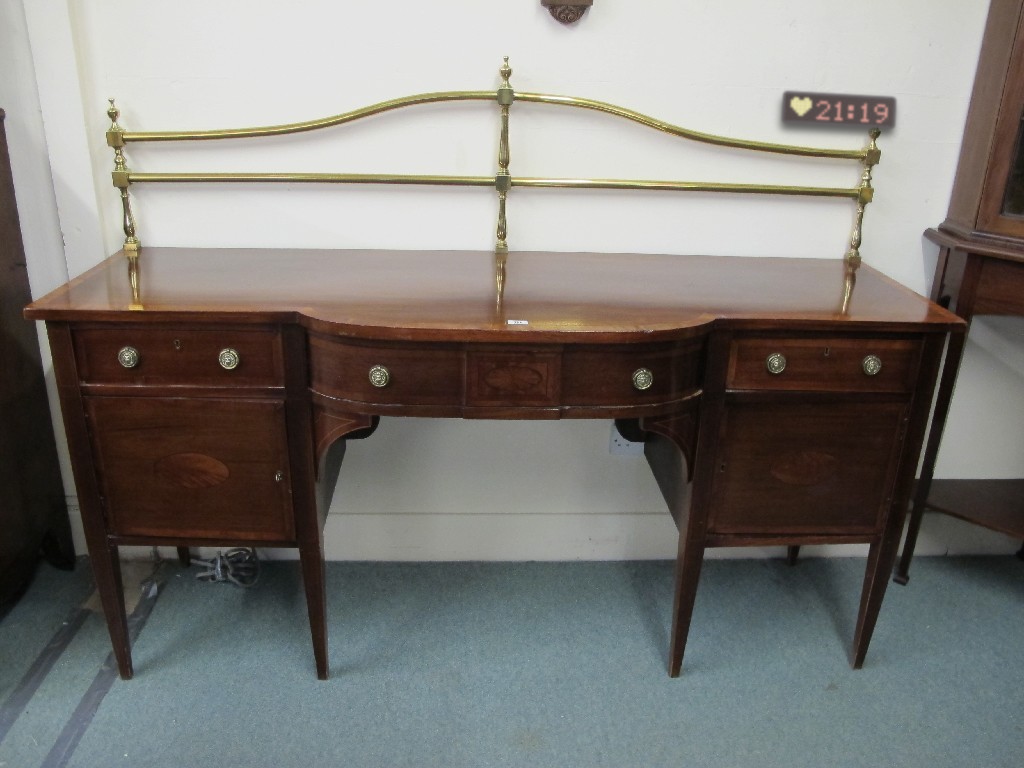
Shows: h=21 m=19
